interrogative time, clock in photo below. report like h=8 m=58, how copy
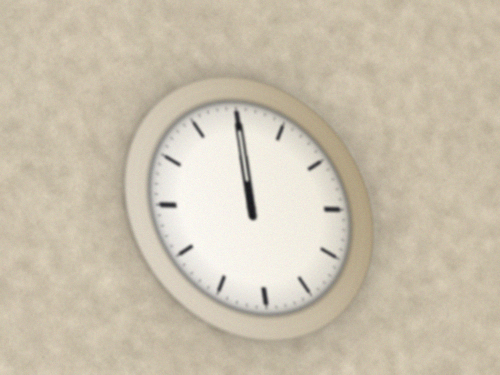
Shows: h=12 m=0
